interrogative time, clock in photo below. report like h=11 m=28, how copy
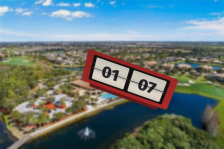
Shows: h=1 m=7
